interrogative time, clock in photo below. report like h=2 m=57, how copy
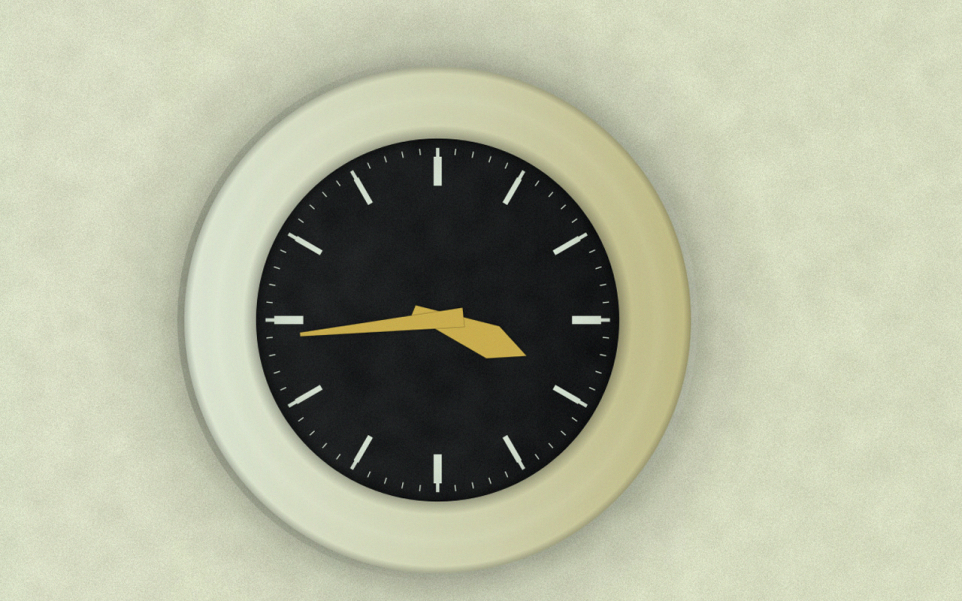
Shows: h=3 m=44
